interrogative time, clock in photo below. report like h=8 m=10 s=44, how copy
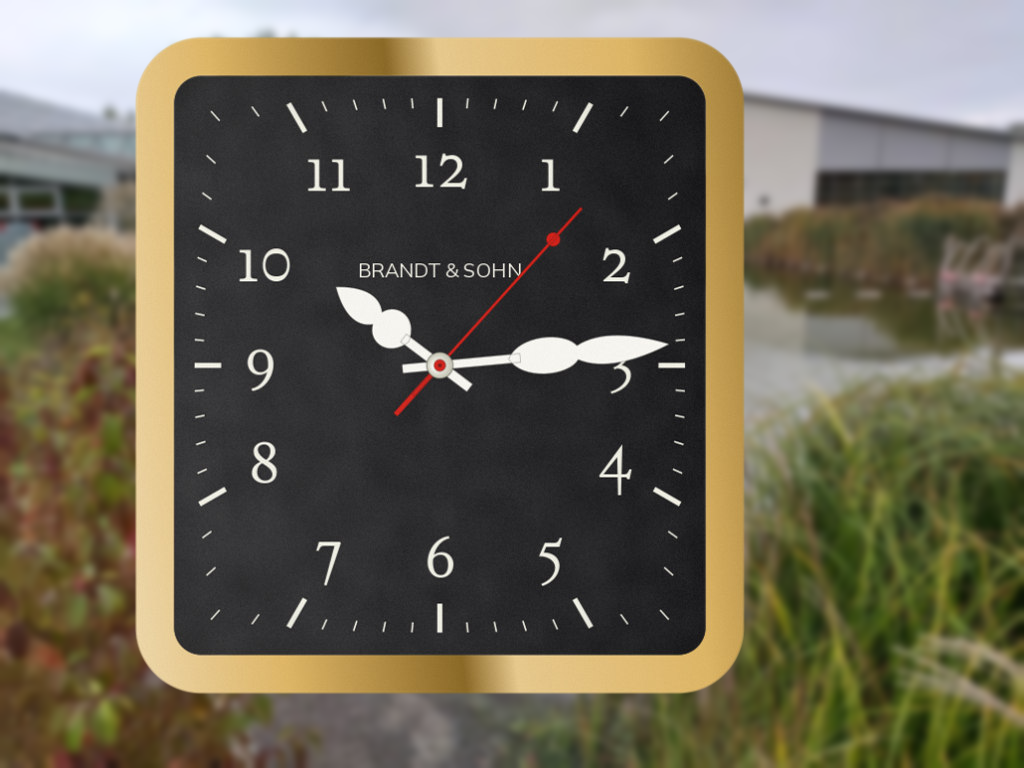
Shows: h=10 m=14 s=7
